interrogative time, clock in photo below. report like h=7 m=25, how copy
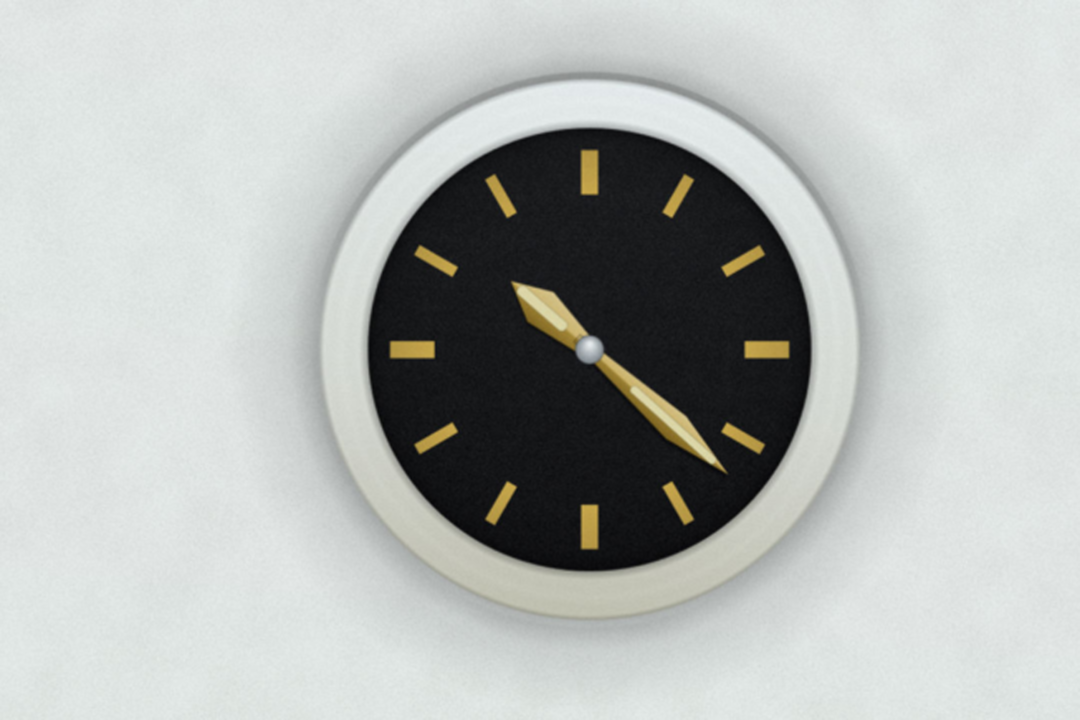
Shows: h=10 m=22
